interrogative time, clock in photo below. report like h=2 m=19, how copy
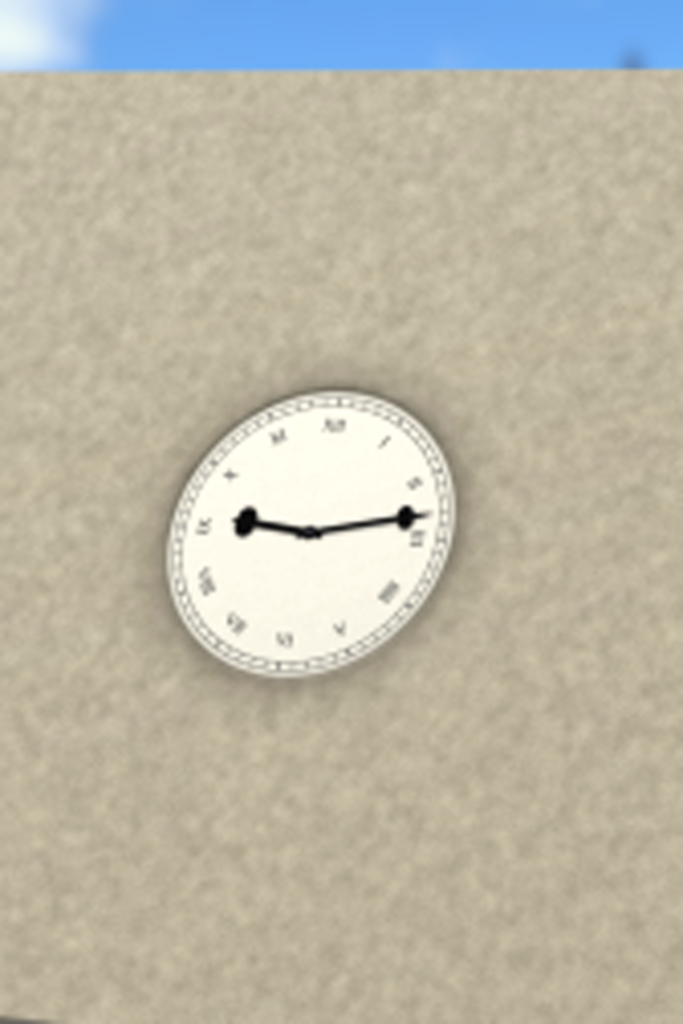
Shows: h=9 m=13
